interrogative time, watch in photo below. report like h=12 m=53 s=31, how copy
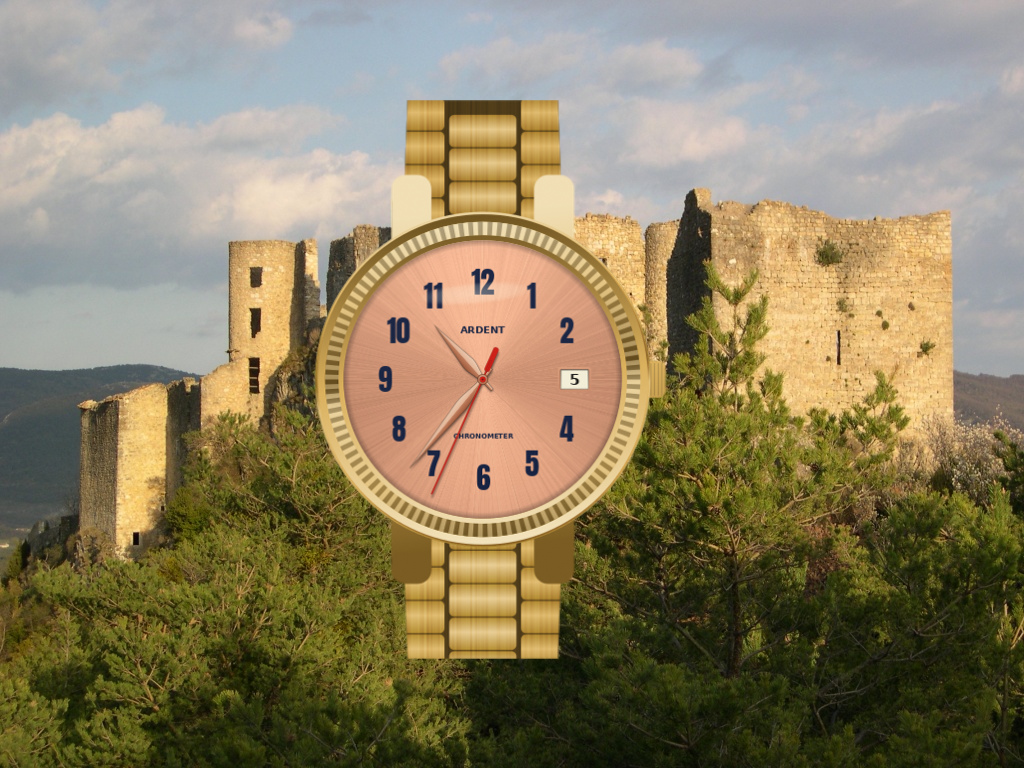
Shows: h=10 m=36 s=34
